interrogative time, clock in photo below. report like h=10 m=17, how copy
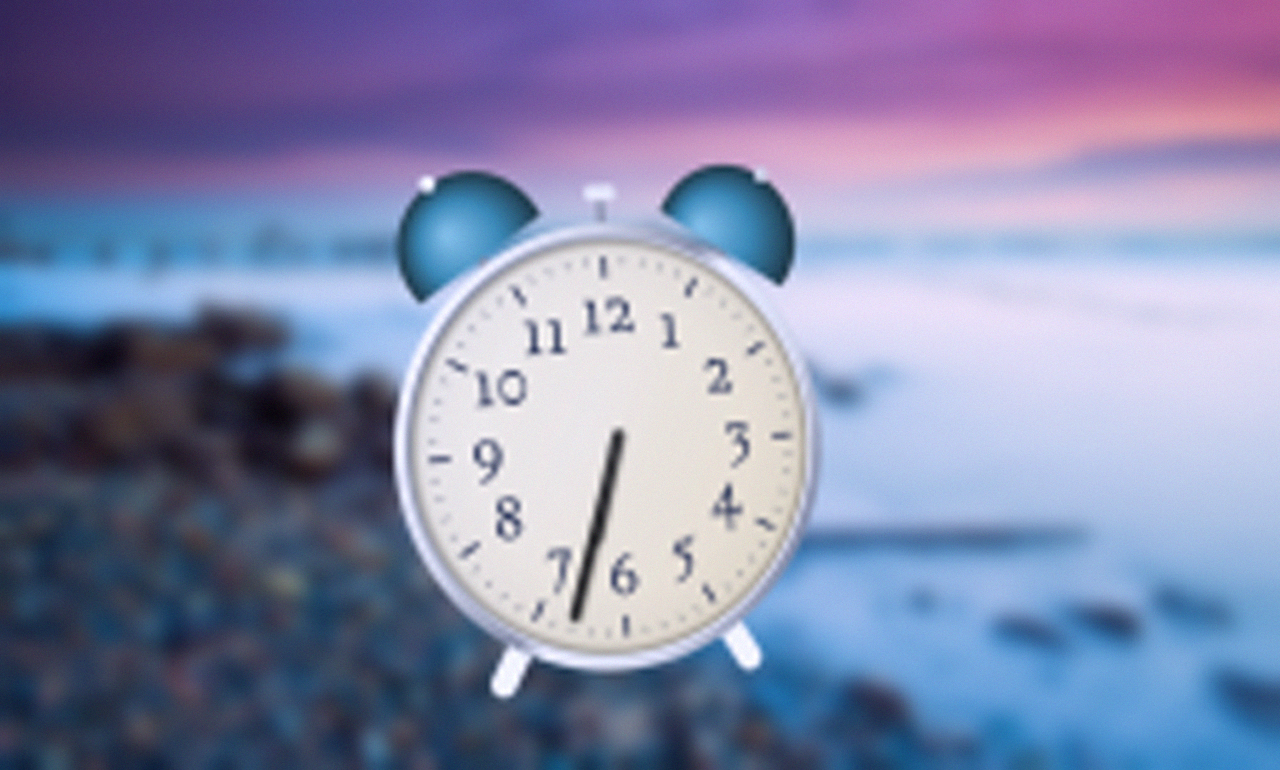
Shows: h=6 m=33
